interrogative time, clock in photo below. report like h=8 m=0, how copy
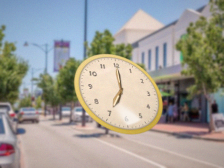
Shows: h=7 m=0
